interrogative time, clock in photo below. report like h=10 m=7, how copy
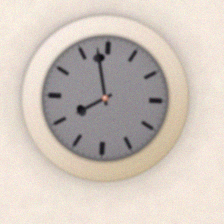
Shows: h=7 m=58
